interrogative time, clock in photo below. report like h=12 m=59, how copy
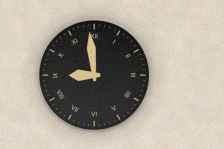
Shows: h=8 m=59
